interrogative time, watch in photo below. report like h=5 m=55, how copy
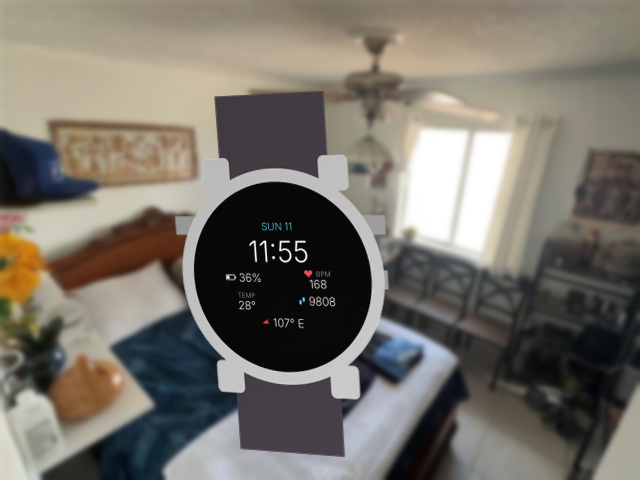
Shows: h=11 m=55
